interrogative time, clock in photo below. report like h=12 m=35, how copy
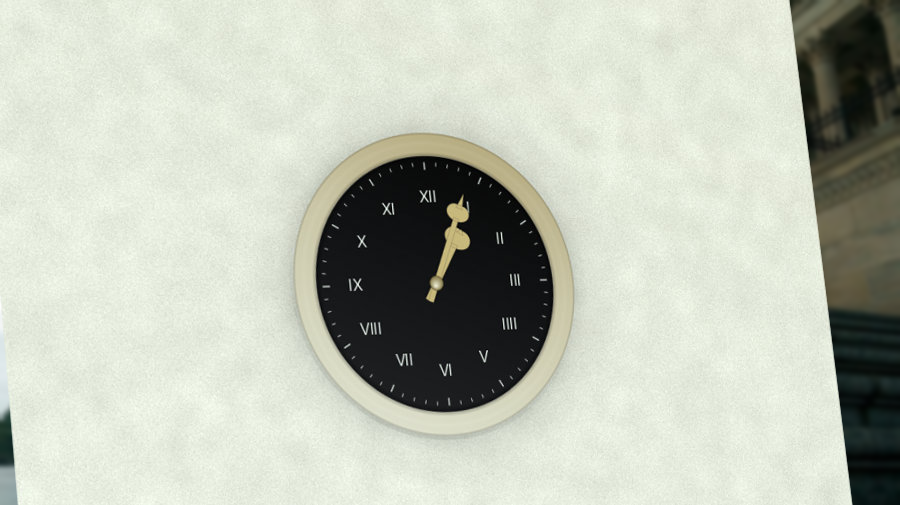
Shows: h=1 m=4
